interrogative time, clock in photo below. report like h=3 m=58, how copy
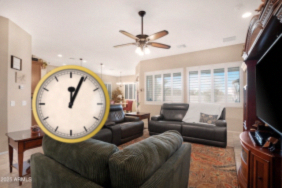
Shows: h=12 m=4
